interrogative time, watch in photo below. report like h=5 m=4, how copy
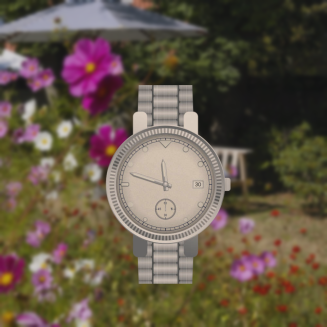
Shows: h=11 m=48
